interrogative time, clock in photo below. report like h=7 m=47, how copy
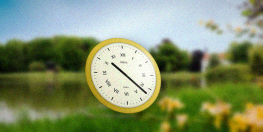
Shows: h=10 m=22
